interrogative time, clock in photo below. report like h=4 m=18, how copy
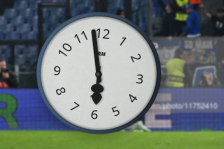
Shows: h=5 m=58
